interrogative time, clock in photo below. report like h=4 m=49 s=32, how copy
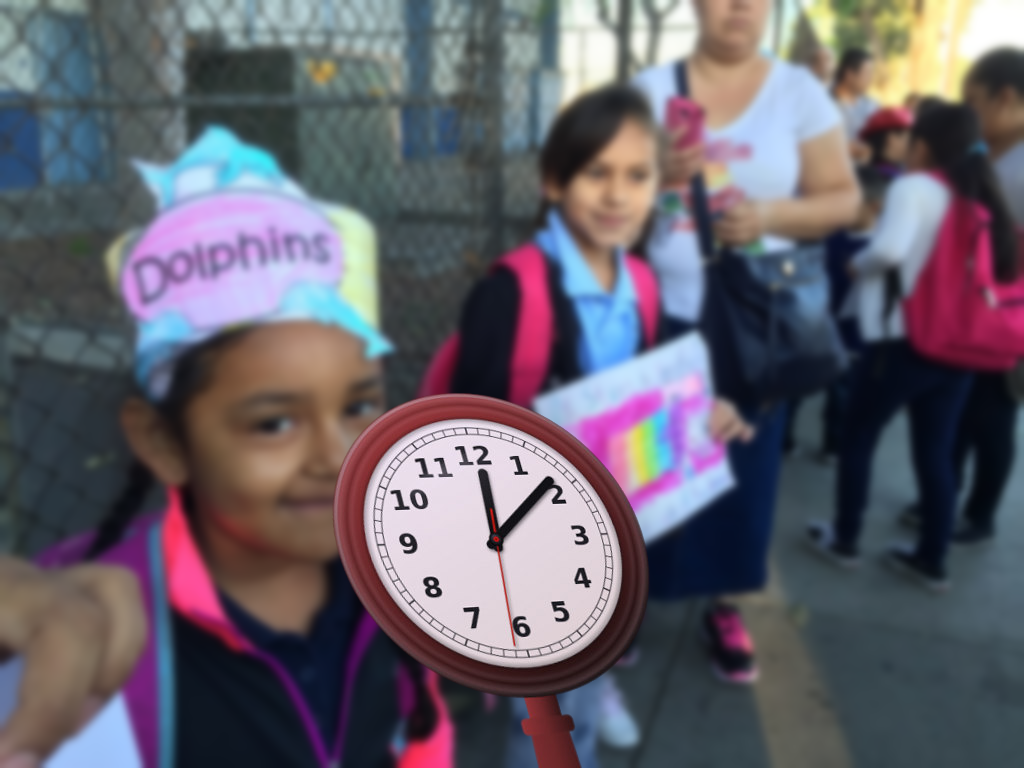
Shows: h=12 m=8 s=31
